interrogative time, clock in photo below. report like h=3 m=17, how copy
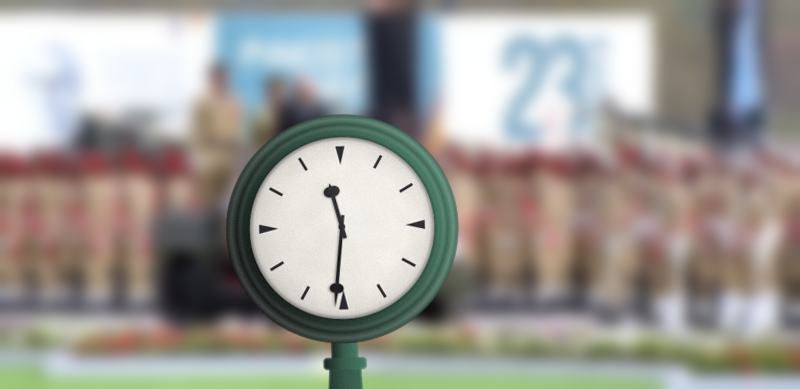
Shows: h=11 m=31
